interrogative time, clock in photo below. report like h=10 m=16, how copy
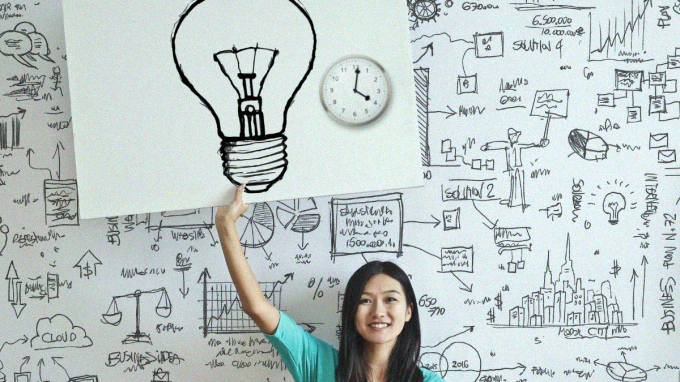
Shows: h=4 m=1
